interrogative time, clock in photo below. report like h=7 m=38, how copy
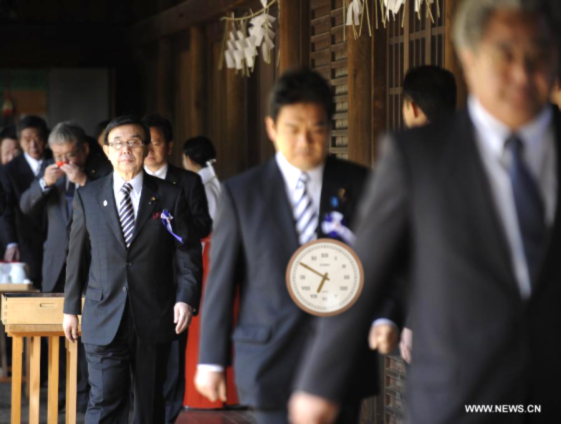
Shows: h=6 m=50
